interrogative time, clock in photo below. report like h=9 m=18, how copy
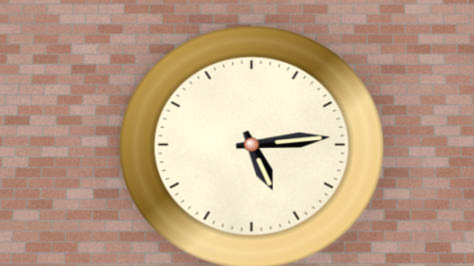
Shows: h=5 m=14
